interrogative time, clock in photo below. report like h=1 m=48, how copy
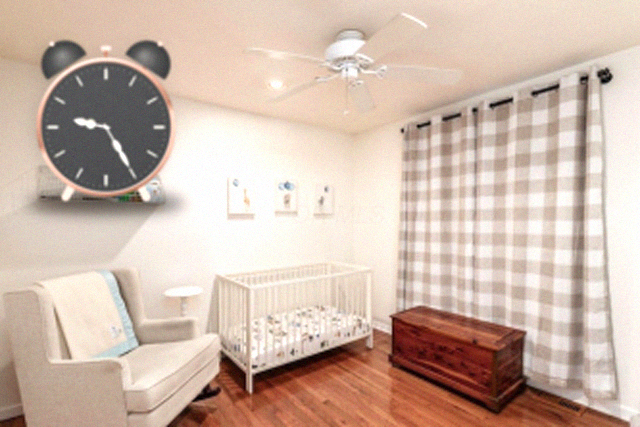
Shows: h=9 m=25
